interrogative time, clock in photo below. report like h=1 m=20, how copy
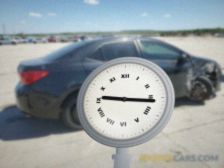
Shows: h=9 m=16
